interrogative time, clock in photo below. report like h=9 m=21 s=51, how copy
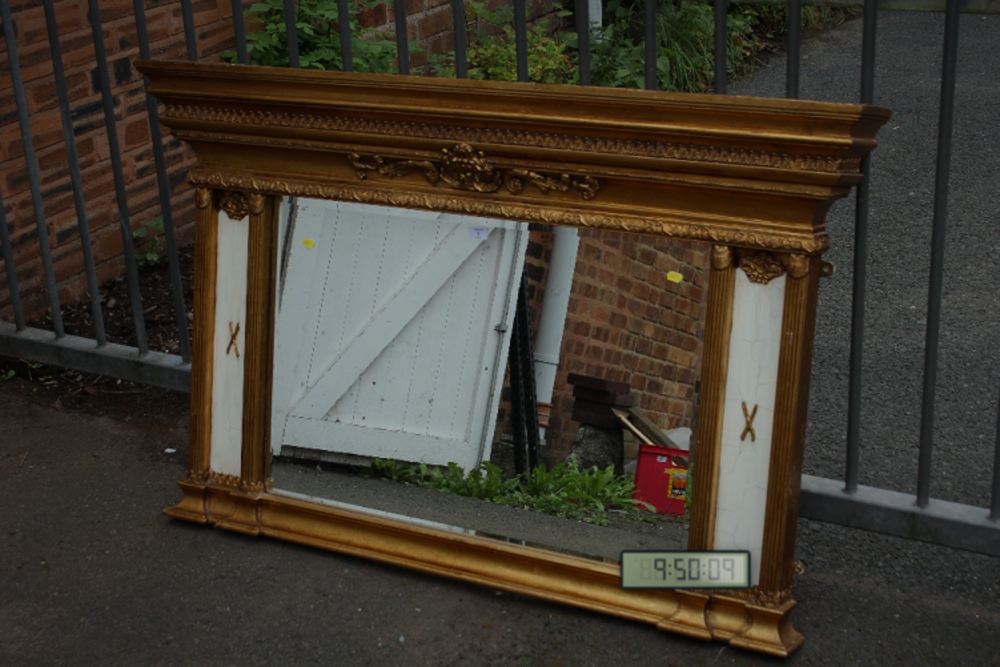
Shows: h=9 m=50 s=9
